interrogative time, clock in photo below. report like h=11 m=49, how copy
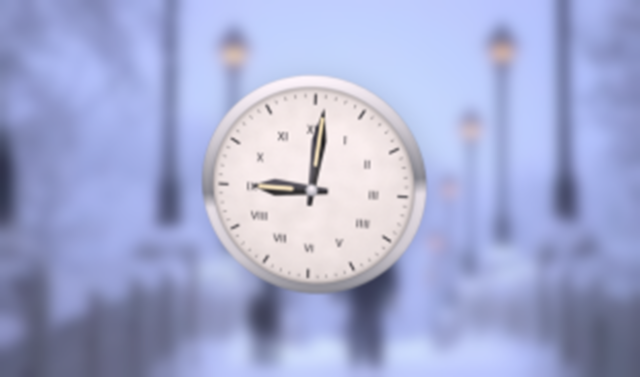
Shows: h=9 m=1
